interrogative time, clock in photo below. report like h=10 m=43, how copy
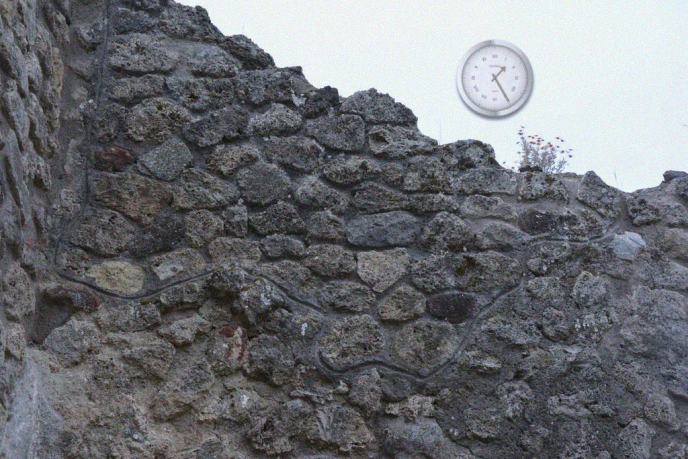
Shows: h=1 m=25
